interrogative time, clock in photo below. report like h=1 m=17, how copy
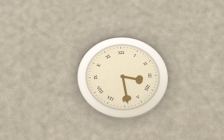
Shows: h=3 m=29
